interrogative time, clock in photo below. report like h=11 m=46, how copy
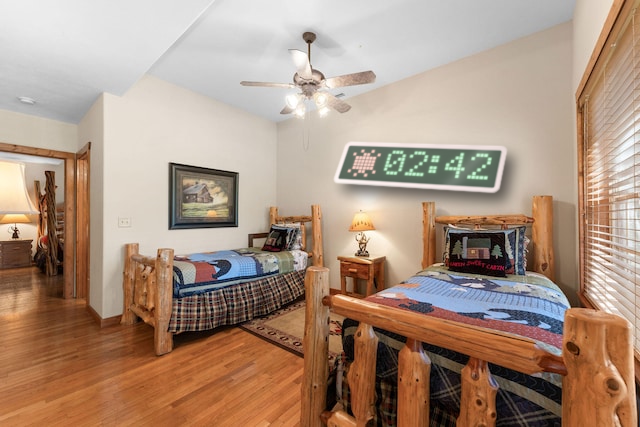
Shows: h=2 m=42
